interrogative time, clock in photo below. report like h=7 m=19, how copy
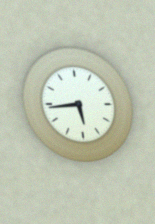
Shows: h=5 m=44
